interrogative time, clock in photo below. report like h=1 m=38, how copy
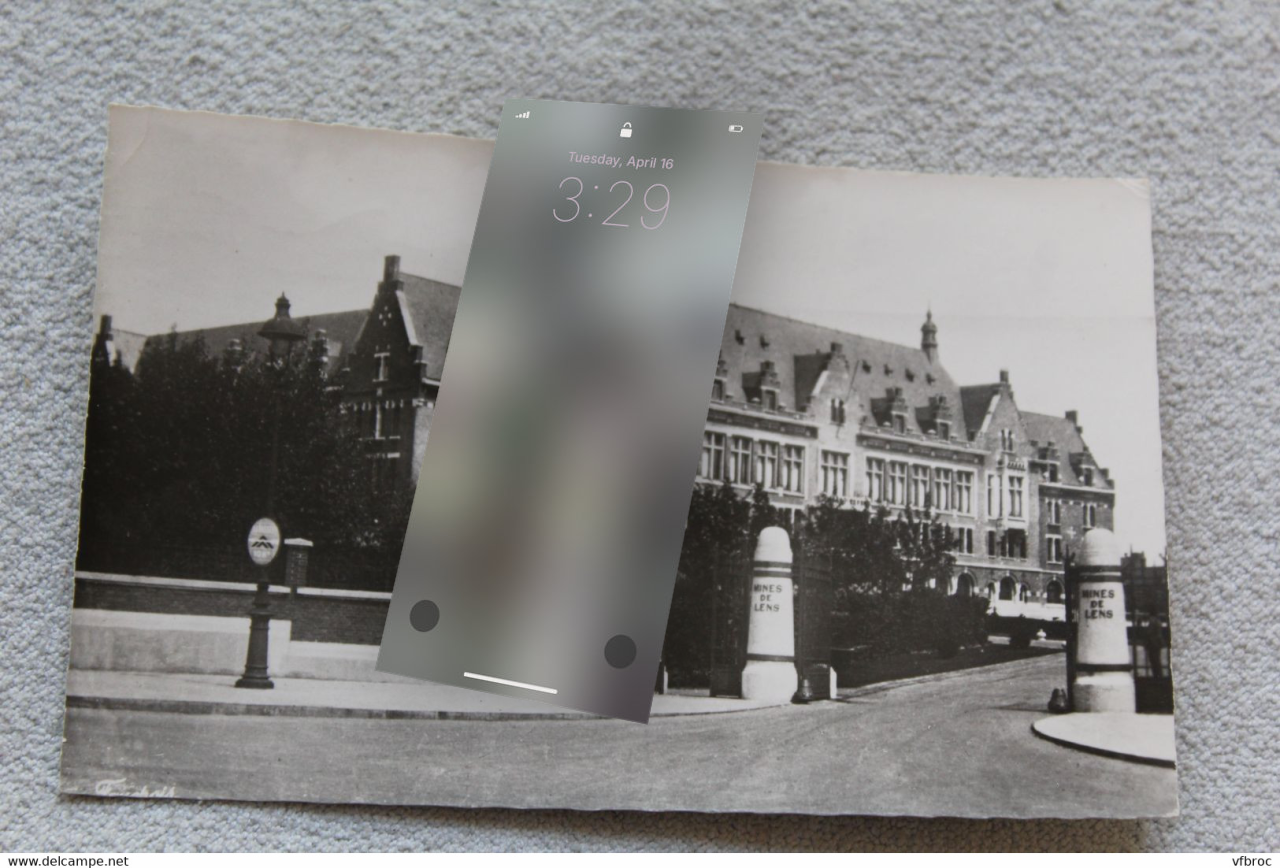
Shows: h=3 m=29
